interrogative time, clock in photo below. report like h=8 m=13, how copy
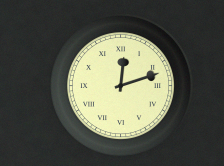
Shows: h=12 m=12
